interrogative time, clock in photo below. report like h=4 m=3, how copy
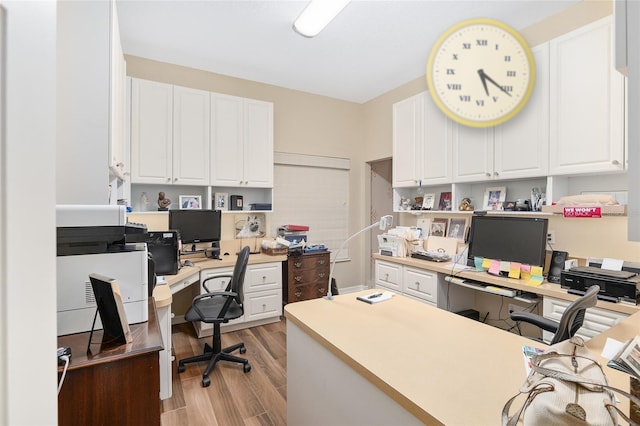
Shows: h=5 m=21
